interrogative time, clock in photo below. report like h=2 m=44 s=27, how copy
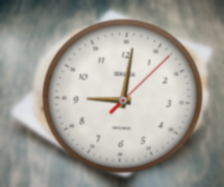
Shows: h=9 m=1 s=7
